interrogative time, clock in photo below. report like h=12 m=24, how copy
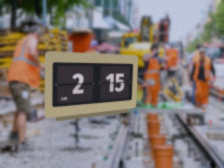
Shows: h=2 m=15
